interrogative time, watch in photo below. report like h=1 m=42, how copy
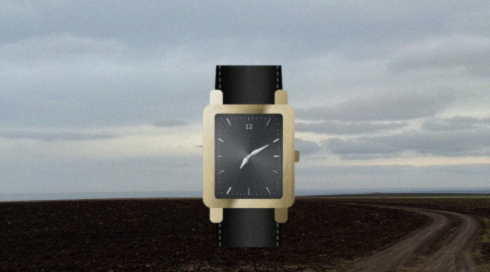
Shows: h=7 m=10
